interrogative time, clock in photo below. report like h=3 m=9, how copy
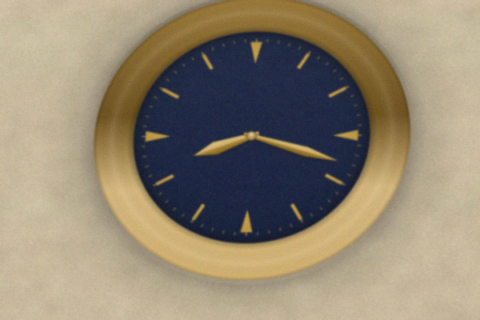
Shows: h=8 m=18
